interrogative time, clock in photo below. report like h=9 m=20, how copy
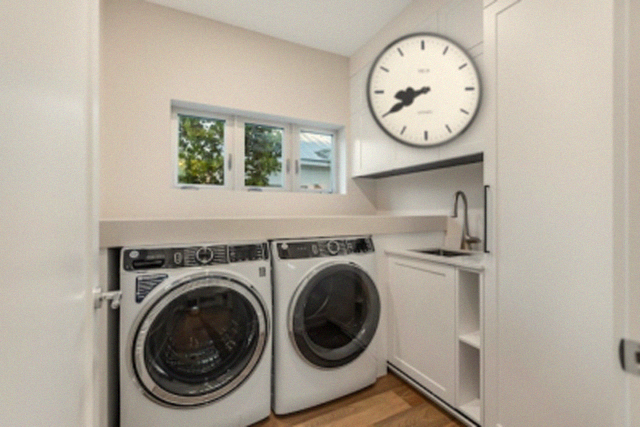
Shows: h=8 m=40
